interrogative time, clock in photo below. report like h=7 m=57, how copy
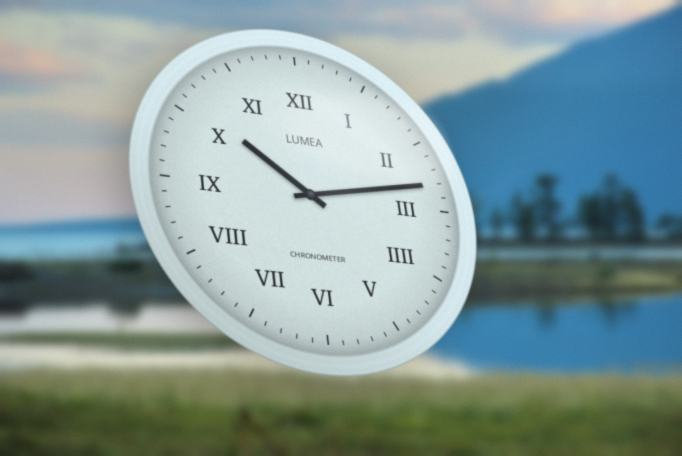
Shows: h=10 m=13
